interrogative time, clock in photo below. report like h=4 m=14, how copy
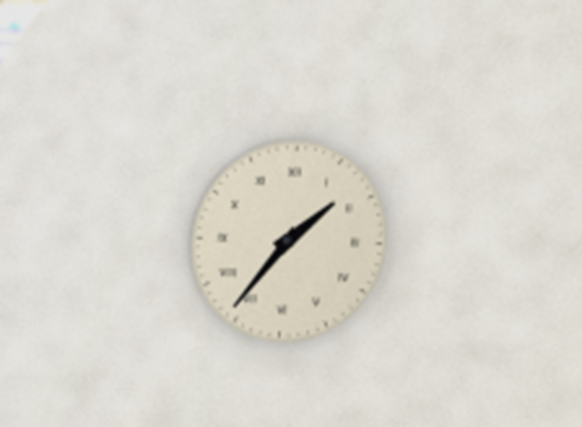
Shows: h=1 m=36
